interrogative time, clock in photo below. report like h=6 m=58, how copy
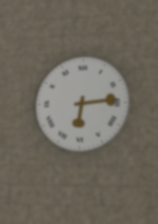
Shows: h=6 m=14
